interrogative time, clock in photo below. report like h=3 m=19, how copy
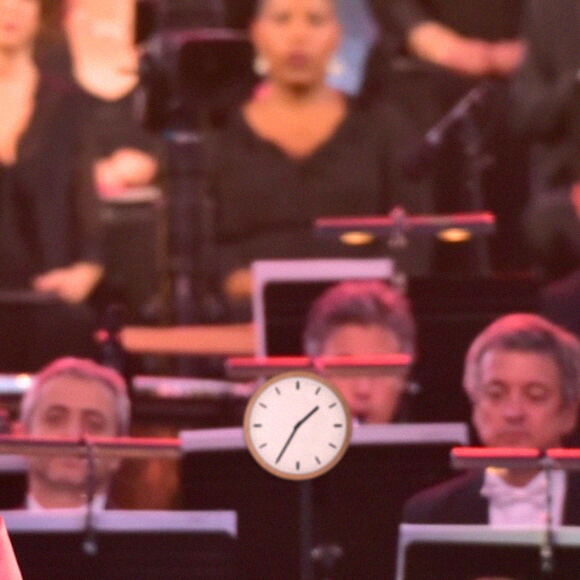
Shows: h=1 m=35
